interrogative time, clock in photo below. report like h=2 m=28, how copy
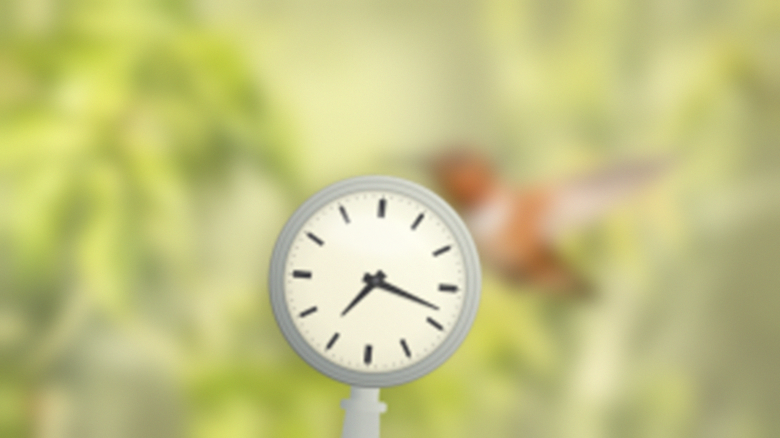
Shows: h=7 m=18
